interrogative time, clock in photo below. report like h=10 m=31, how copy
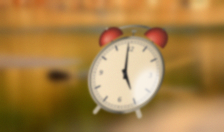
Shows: h=4 m=59
